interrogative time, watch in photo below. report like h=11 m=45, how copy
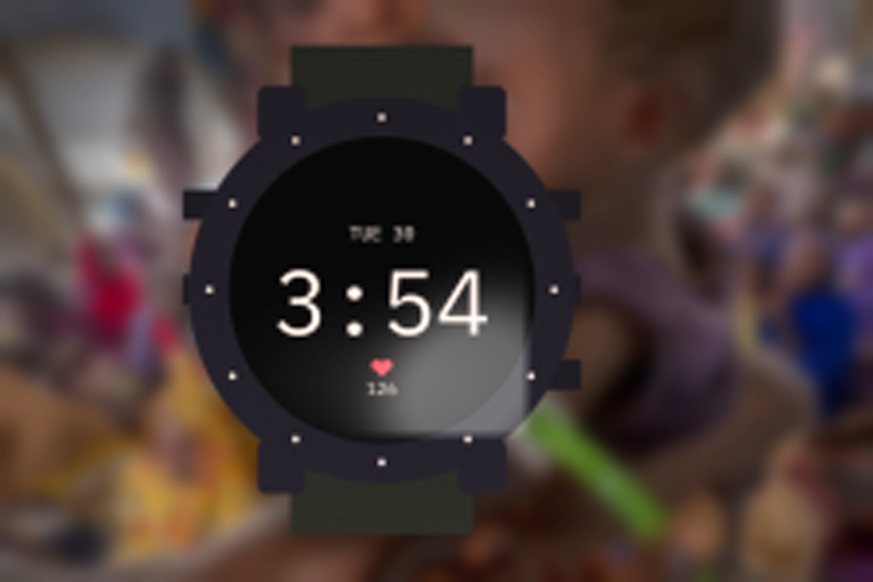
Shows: h=3 m=54
